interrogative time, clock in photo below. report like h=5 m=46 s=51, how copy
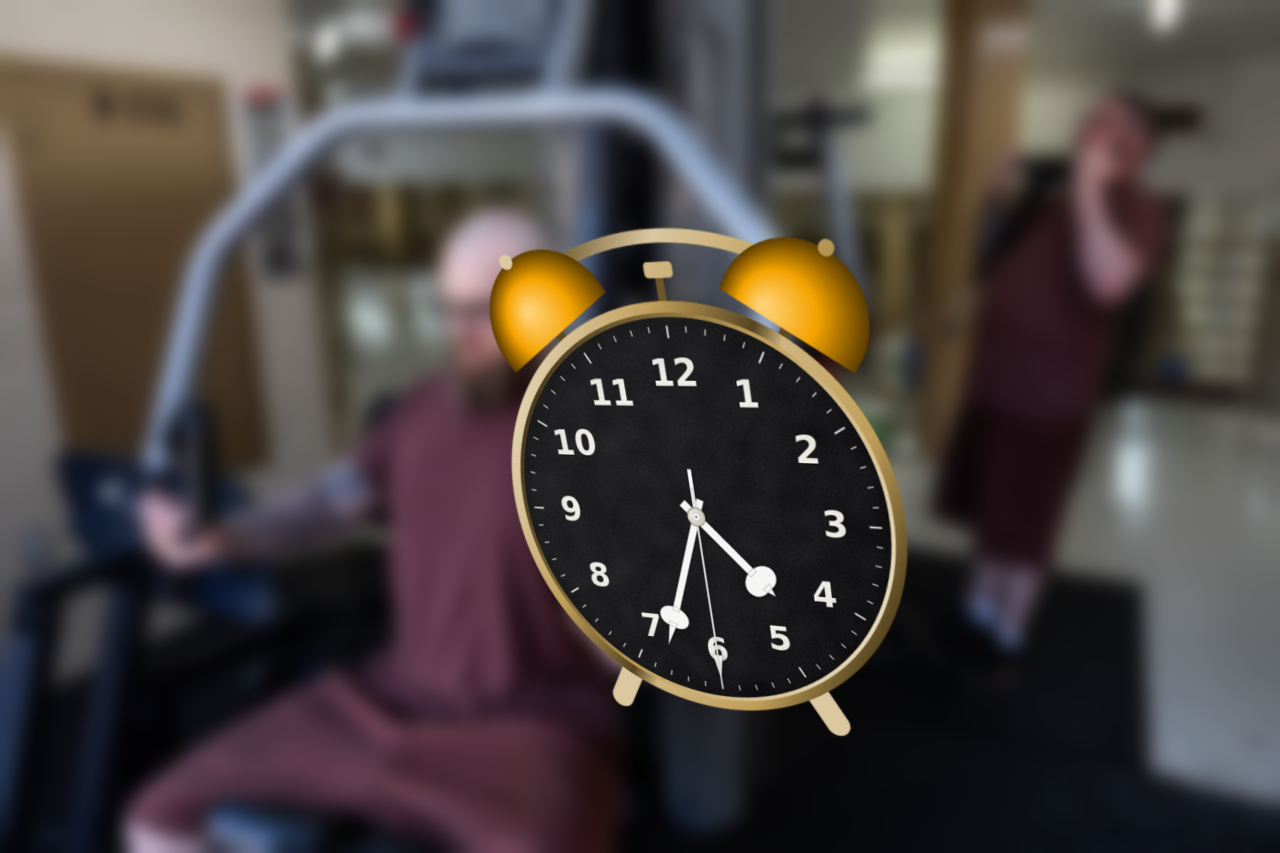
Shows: h=4 m=33 s=30
